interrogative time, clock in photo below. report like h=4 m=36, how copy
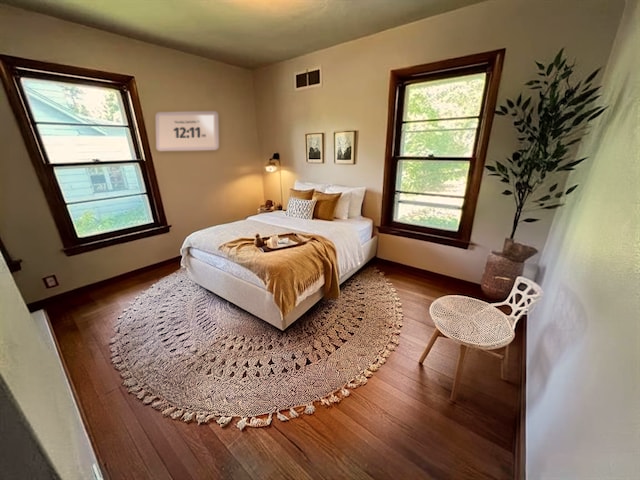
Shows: h=12 m=11
